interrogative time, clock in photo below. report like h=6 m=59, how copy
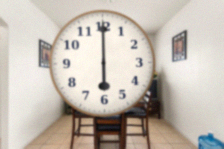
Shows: h=6 m=0
